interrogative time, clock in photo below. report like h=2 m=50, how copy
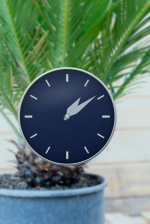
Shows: h=1 m=9
